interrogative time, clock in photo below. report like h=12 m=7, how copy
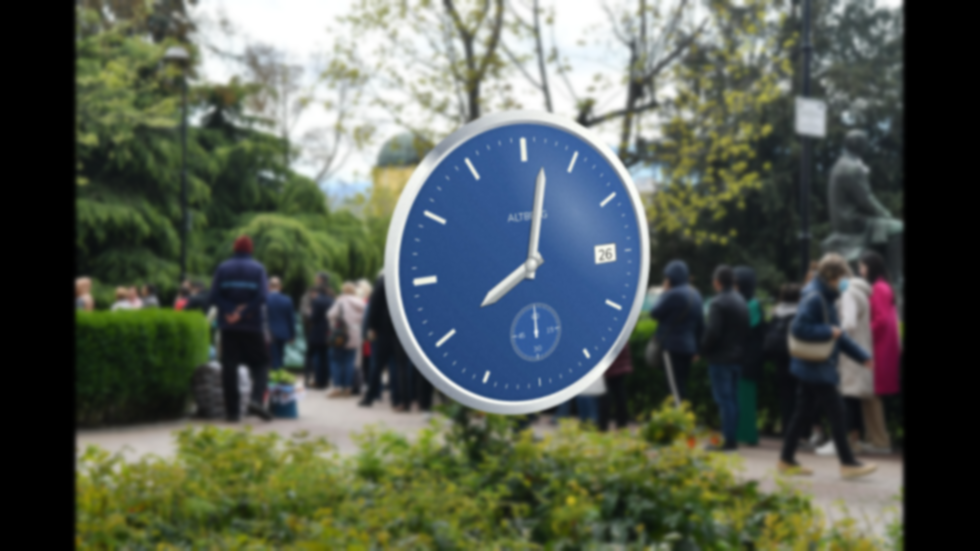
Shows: h=8 m=2
